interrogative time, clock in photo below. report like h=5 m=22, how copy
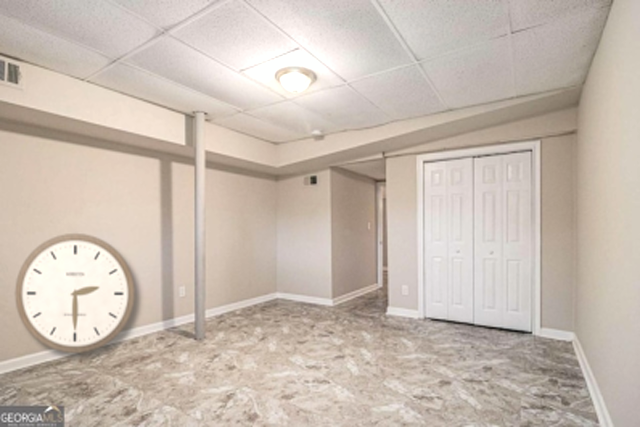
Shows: h=2 m=30
